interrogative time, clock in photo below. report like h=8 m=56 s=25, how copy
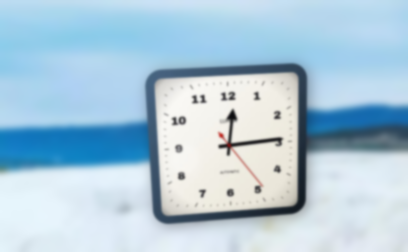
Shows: h=12 m=14 s=24
